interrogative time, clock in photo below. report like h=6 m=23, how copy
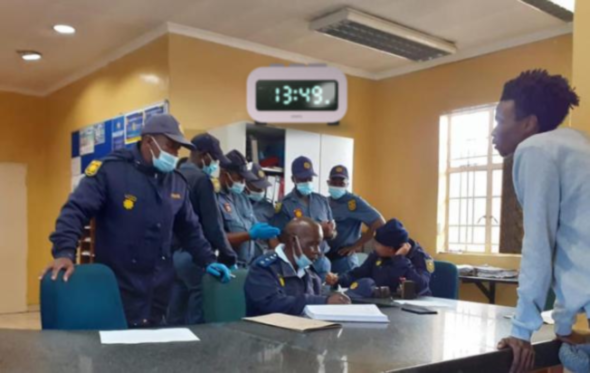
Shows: h=13 m=49
